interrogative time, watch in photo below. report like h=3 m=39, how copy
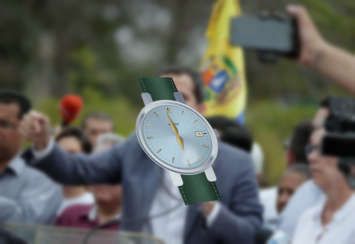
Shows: h=5 m=59
